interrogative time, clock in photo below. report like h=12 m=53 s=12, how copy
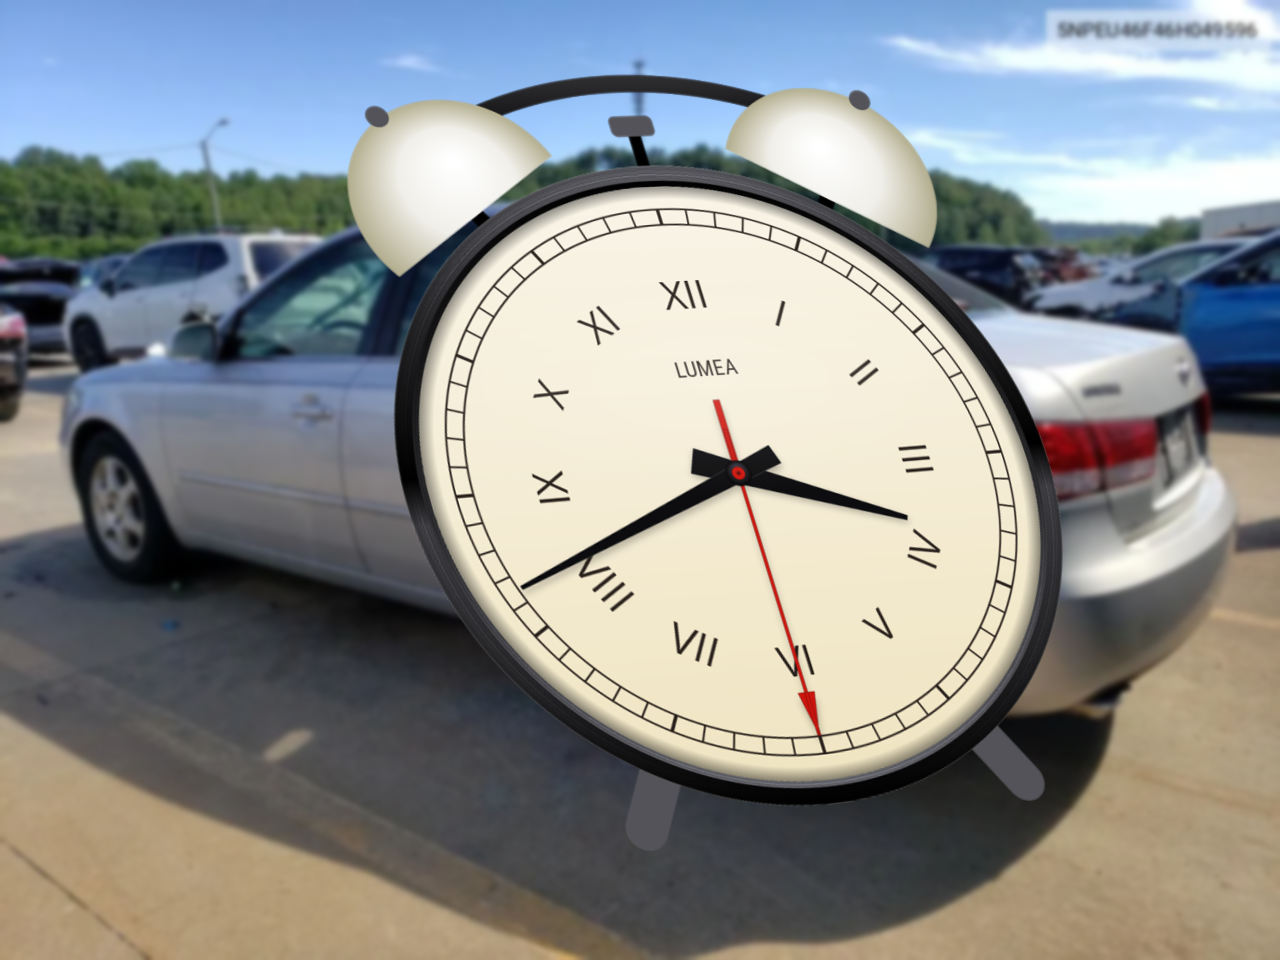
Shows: h=3 m=41 s=30
